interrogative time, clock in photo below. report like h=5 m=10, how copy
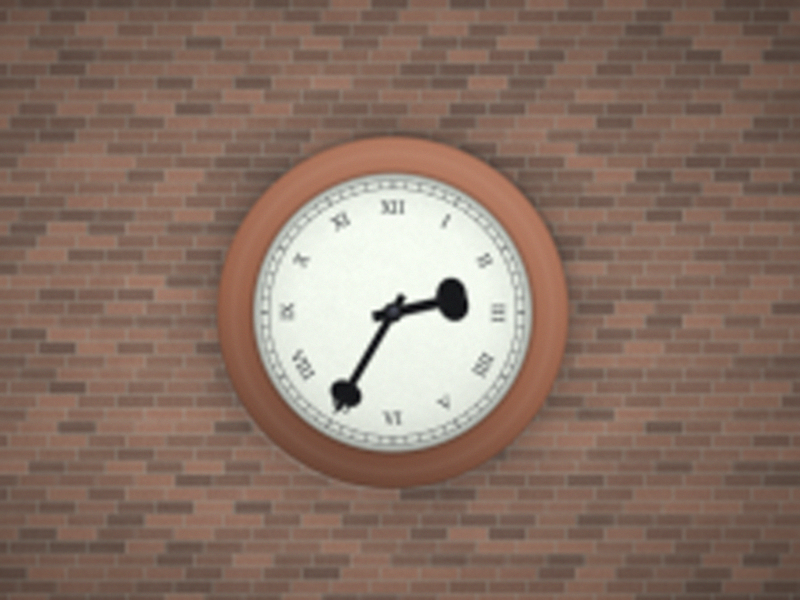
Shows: h=2 m=35
